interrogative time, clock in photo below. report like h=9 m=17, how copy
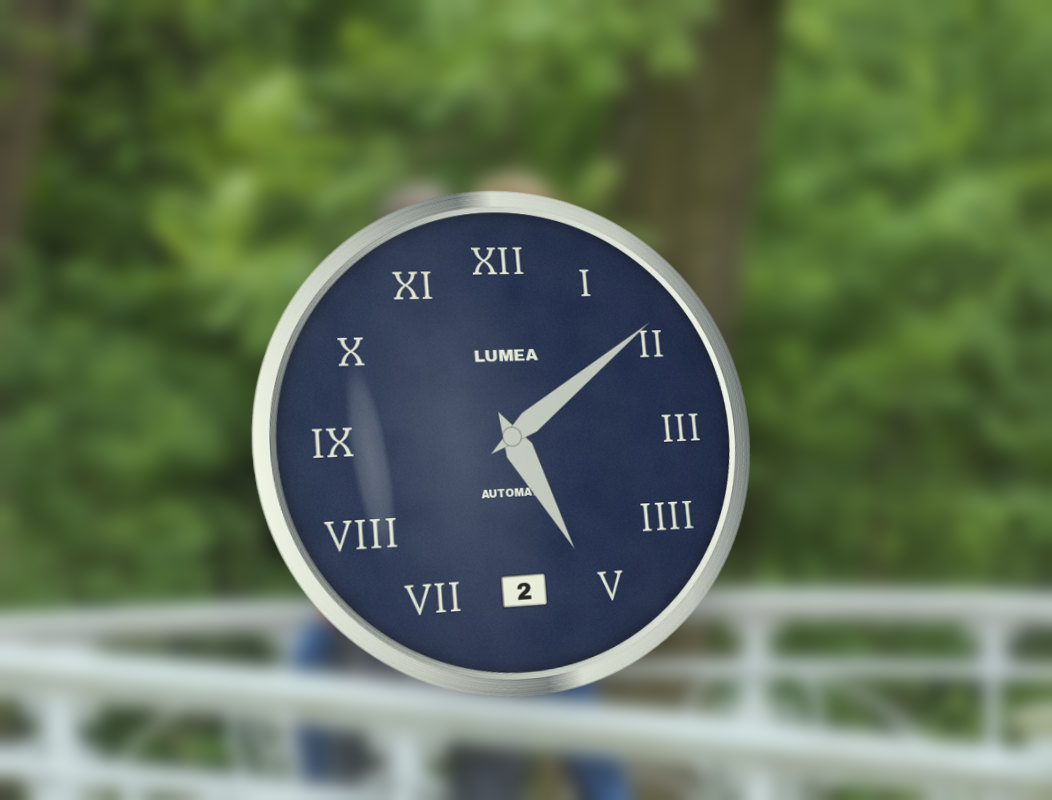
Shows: h=5 m=9
